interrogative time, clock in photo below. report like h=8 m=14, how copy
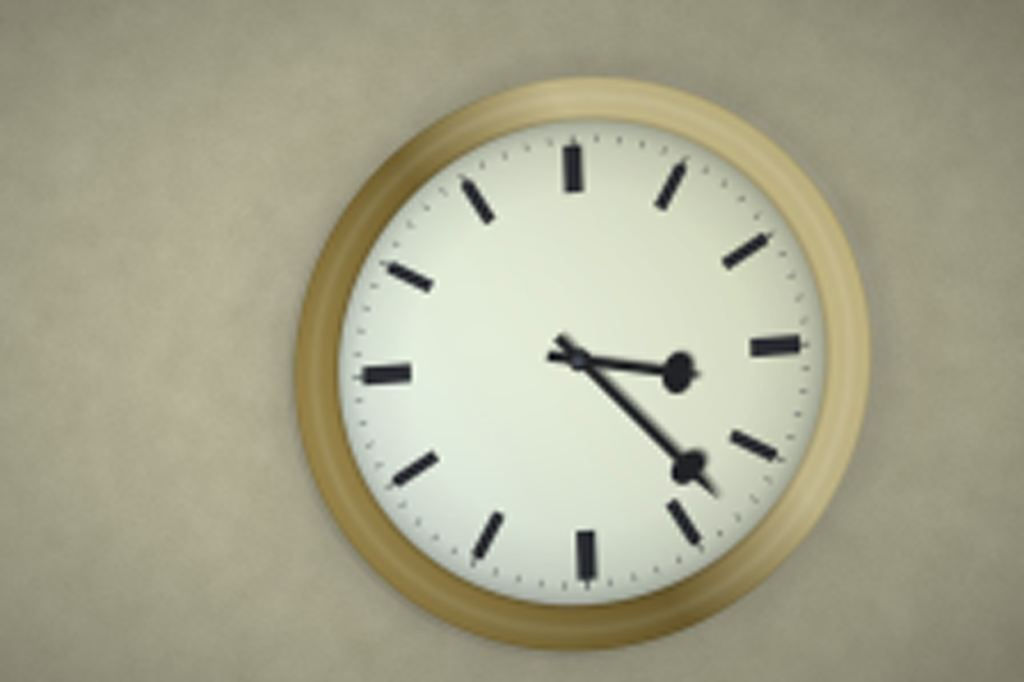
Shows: h=3 m=23
